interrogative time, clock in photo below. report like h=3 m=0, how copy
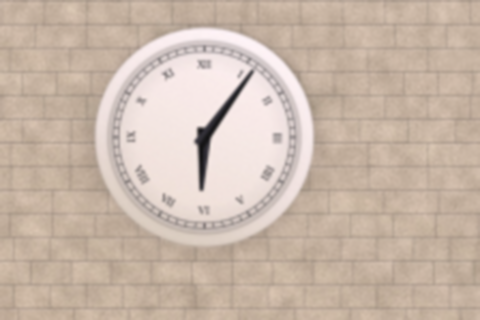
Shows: h=6 m=6
